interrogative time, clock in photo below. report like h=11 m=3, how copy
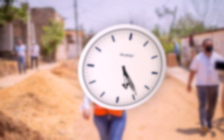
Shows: h=5 m=24
